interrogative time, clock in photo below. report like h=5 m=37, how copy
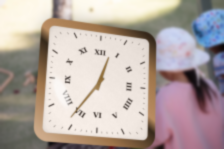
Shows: h=12 m=36
